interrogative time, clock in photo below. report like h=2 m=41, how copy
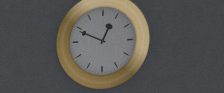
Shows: h=12 m=49
